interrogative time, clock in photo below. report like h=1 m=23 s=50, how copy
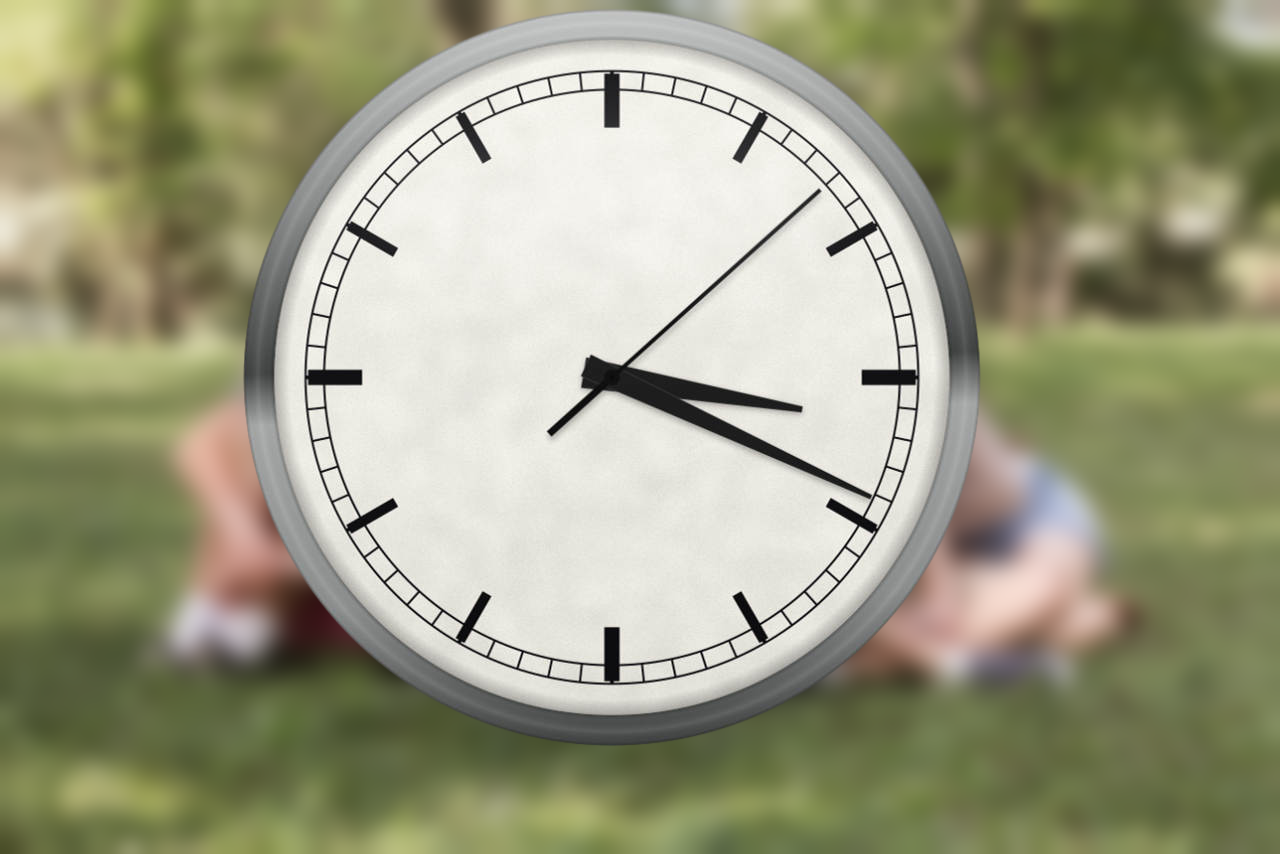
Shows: h=3 m=19 s=8
